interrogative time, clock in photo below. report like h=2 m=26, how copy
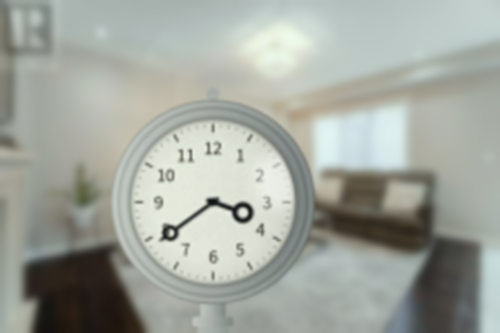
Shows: h=3 m=39
